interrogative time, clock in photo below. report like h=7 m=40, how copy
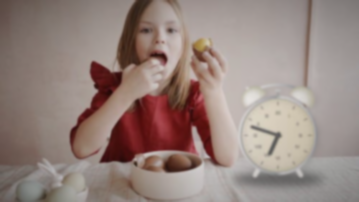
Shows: h=6 m=48
